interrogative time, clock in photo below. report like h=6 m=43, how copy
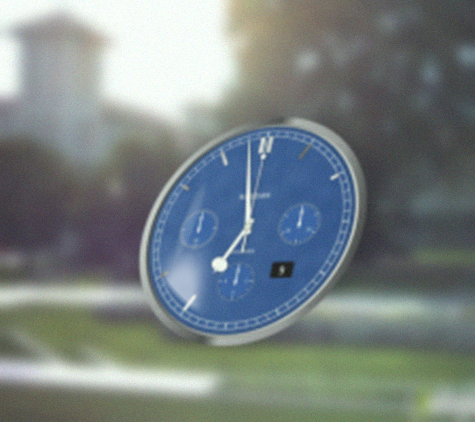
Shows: h=6 m=58
